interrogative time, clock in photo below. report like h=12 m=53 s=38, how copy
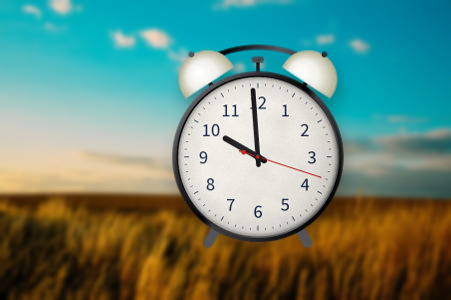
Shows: h=9 m=59 s=18
